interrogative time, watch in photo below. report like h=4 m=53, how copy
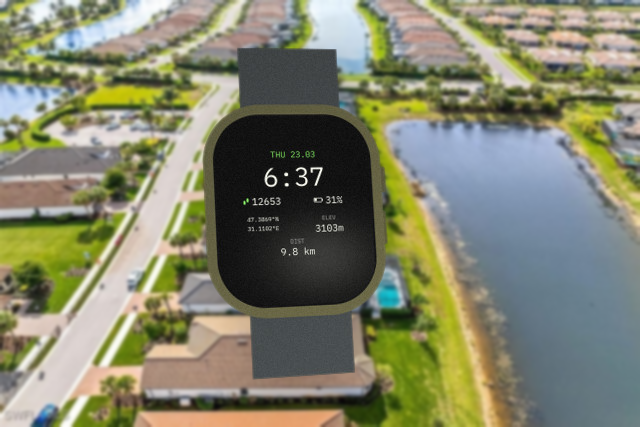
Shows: h=6 m=37
